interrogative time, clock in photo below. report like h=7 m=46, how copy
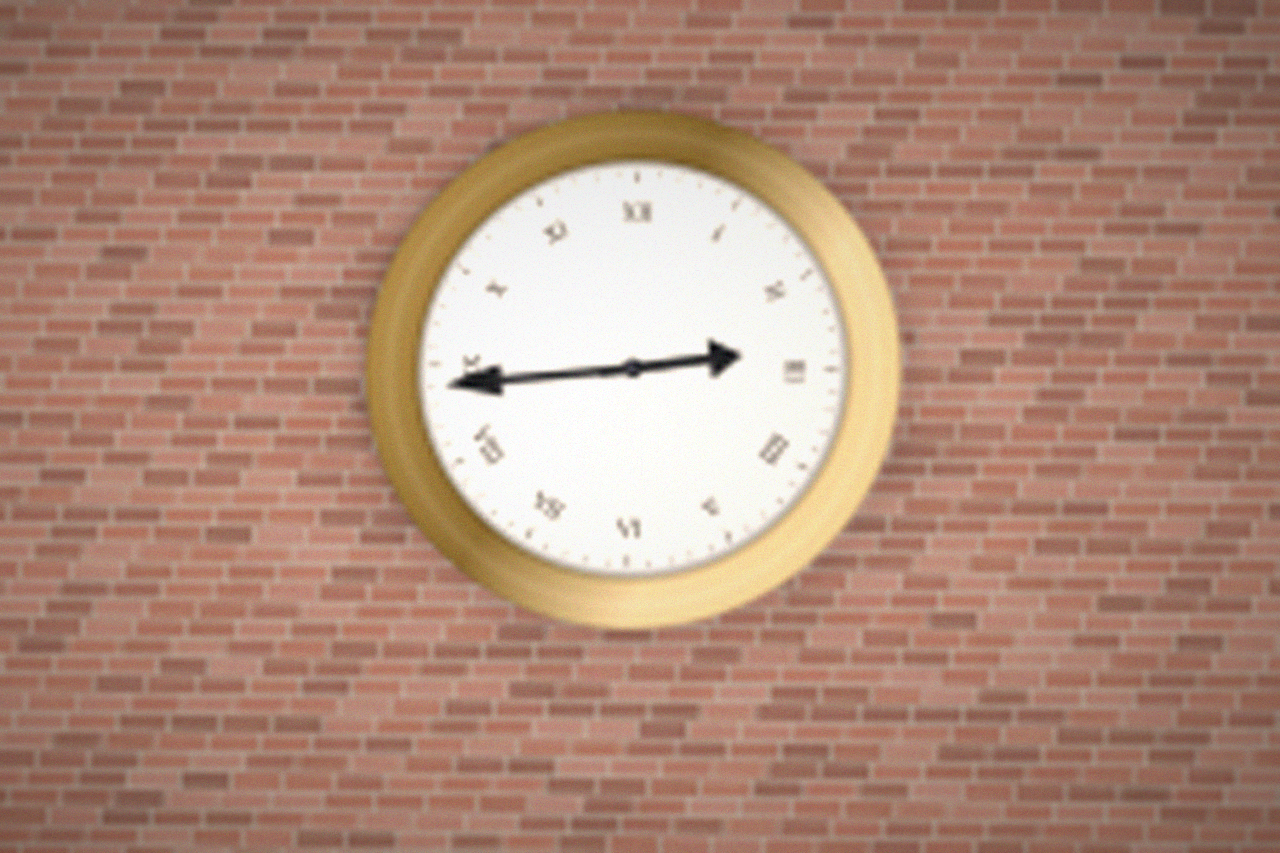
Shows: h=2 m=44
